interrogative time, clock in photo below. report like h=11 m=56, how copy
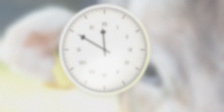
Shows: h=11 m=50
